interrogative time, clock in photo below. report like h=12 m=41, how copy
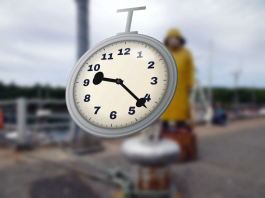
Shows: h=9 m=22
